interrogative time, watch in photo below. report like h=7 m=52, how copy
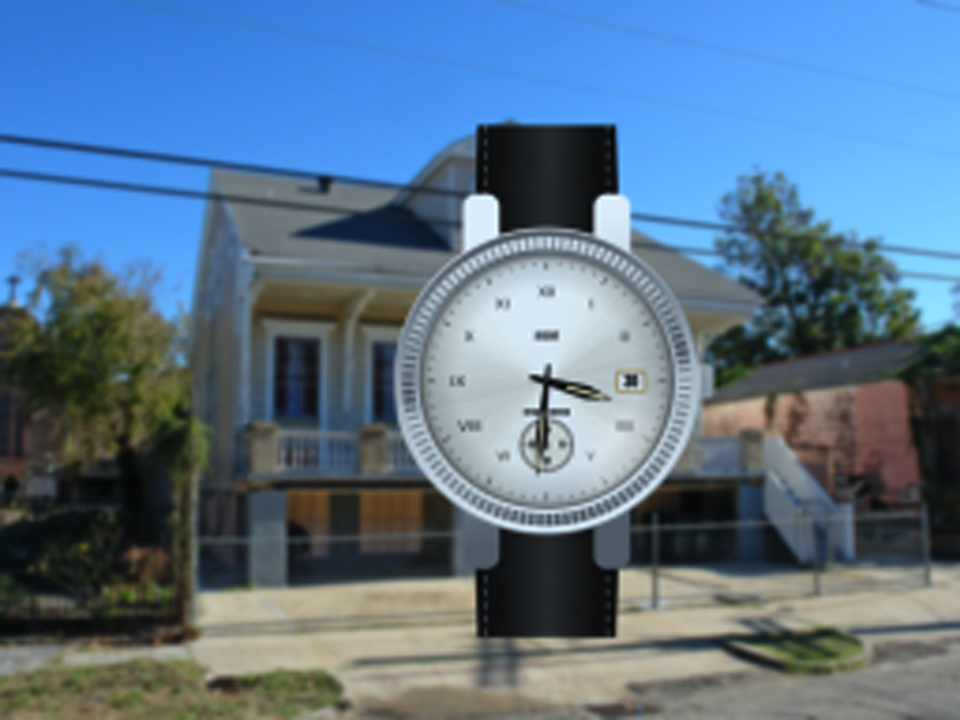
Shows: h=3 m=31
